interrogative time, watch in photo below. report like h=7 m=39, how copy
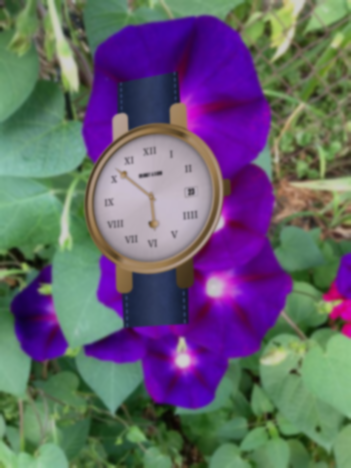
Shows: h=5 m=52
